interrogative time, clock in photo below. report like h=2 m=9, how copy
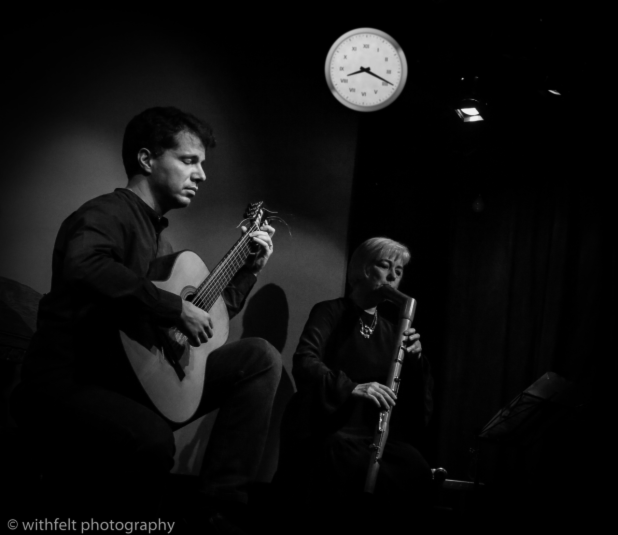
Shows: h=8 m=19
